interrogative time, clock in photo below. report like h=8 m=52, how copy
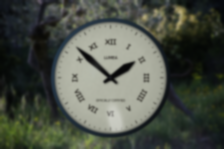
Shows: h=1 m=52
